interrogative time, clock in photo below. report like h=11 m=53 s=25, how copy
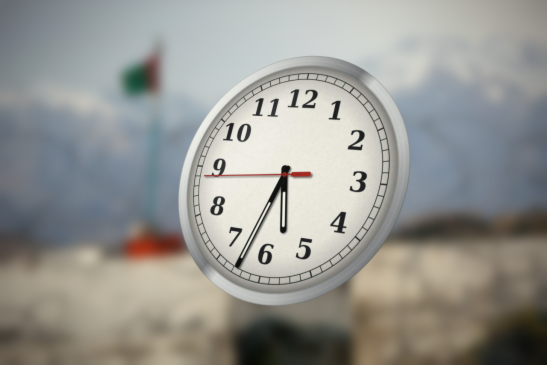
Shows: h=5 m=32 s=44
